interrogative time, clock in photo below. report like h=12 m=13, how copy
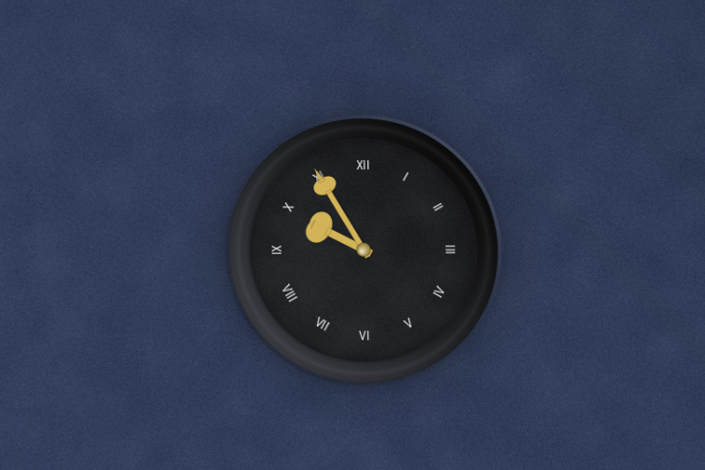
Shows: h=9 m=55
